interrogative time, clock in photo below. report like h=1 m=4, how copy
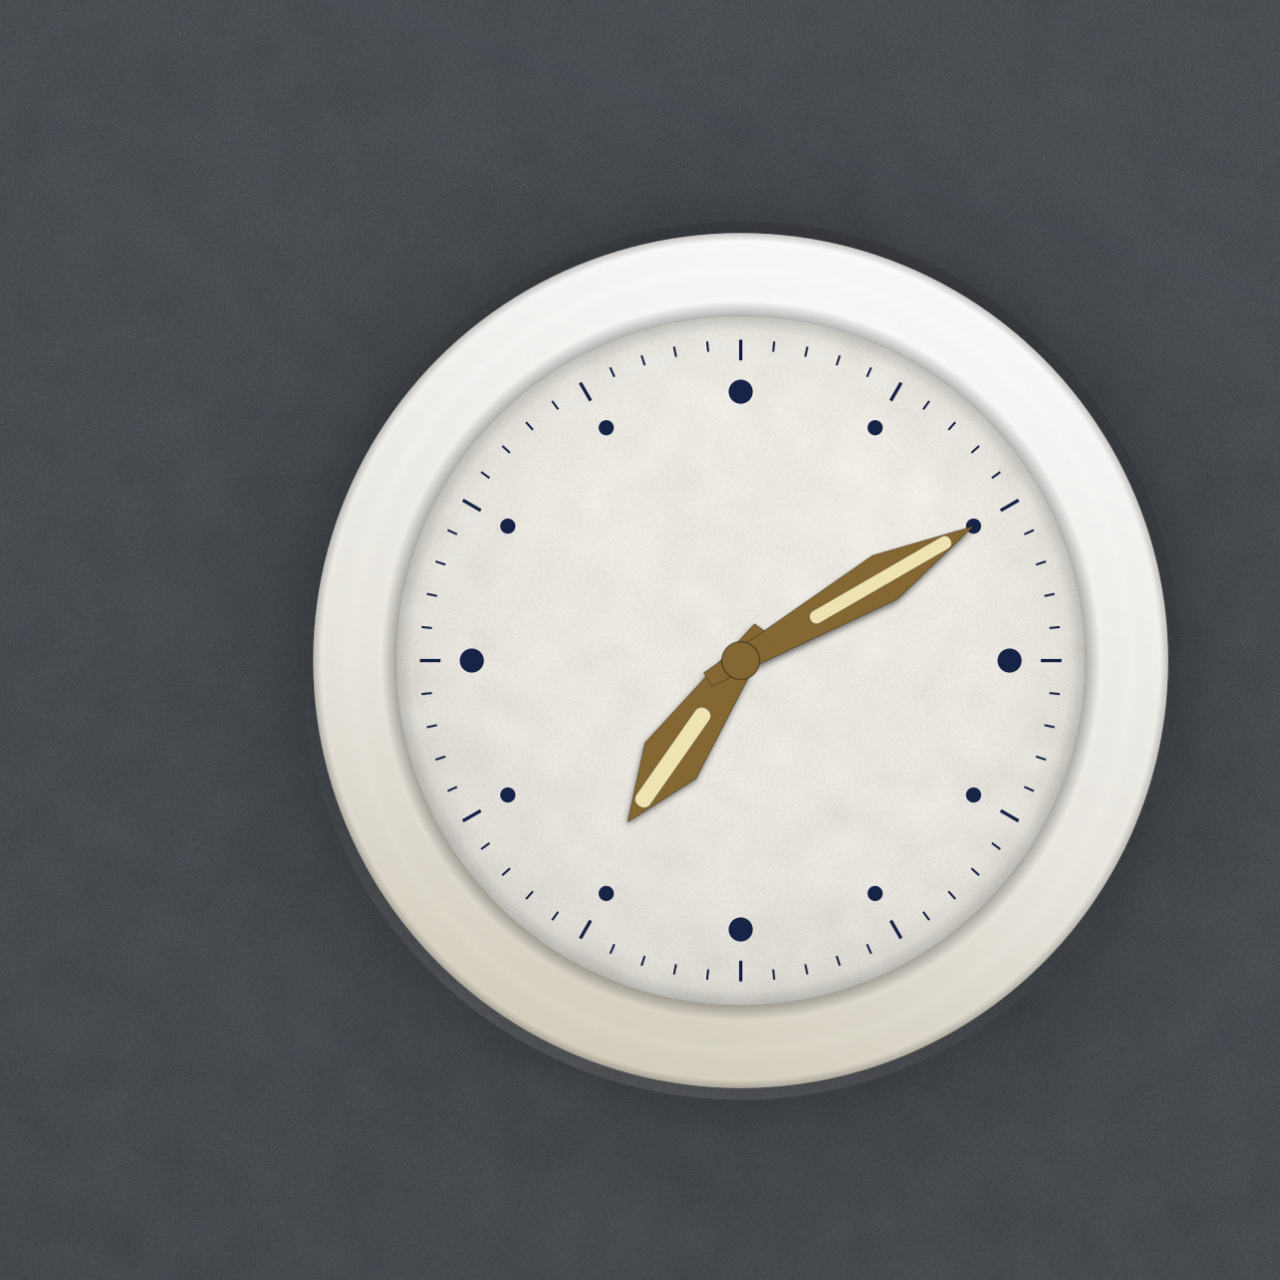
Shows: h=7 m=10
